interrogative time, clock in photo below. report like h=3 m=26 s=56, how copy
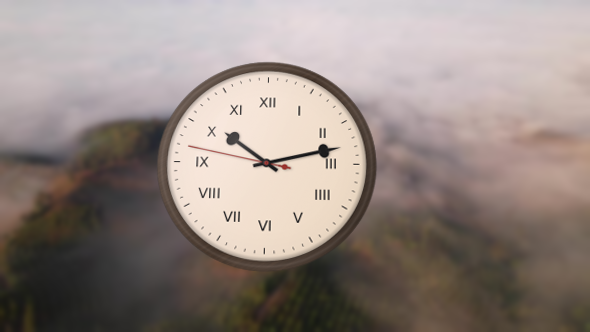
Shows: h=10 m=12 s=47
